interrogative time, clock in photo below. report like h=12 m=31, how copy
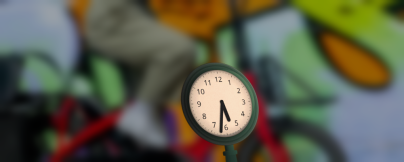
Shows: h=5 m=32
